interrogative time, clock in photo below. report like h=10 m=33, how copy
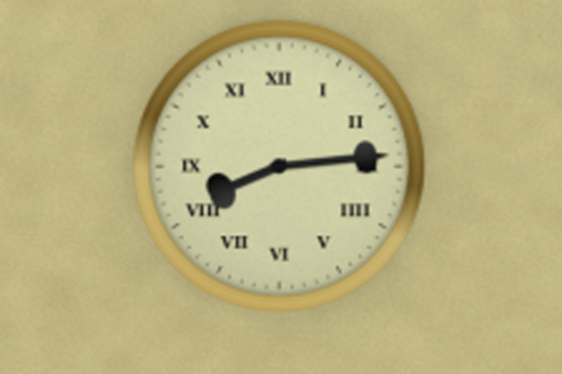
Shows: h=8 m=14
